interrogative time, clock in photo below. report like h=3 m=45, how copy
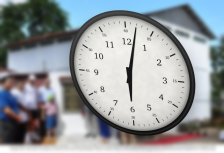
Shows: h=6 m=2
